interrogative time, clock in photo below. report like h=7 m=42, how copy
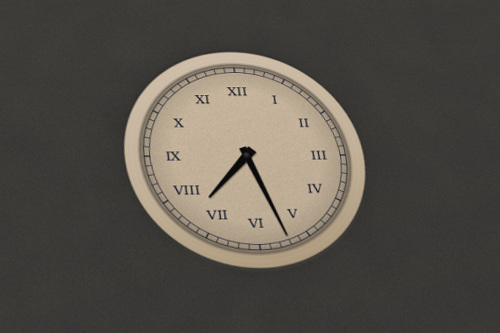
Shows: h=7 m=27
